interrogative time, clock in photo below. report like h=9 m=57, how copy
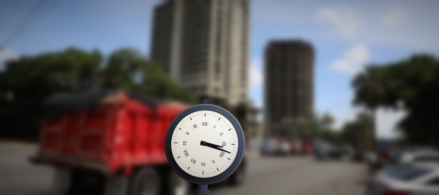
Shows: h=3 m=18
